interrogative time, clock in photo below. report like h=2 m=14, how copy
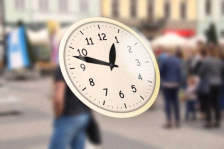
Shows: h=12 m=48
